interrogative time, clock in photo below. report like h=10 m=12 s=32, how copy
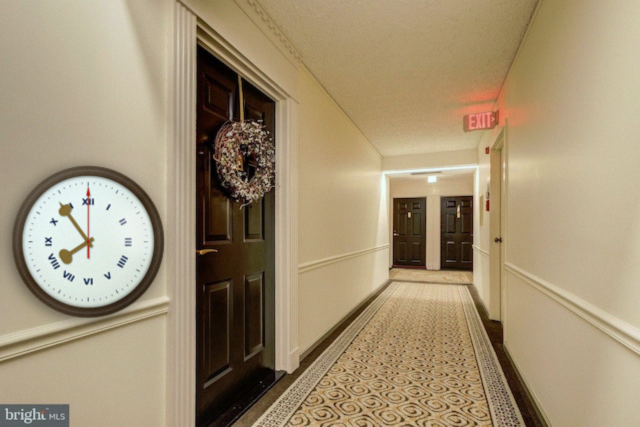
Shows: h=7 m=54 s=0
